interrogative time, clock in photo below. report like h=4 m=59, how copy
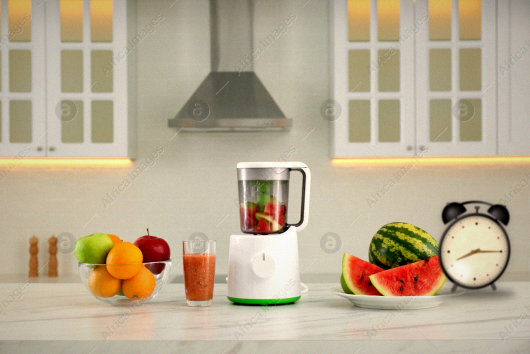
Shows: h=8 m=15
